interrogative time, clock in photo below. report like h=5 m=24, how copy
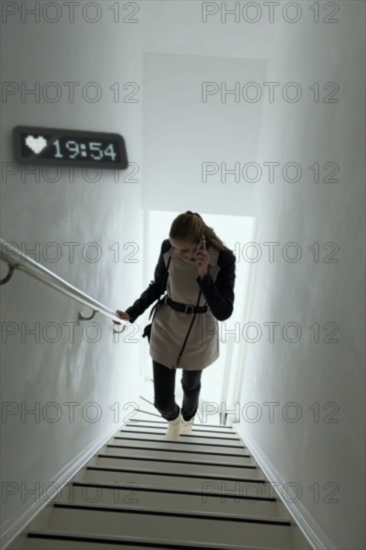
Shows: h=19 m=54
